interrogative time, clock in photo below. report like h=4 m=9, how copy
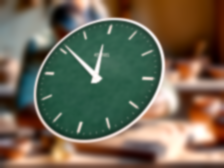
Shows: h=11 m=51
